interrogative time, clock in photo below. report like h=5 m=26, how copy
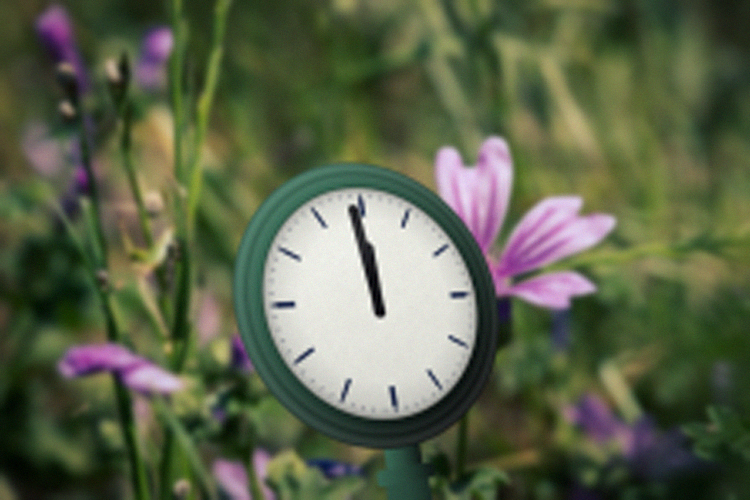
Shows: h=11 m=59
